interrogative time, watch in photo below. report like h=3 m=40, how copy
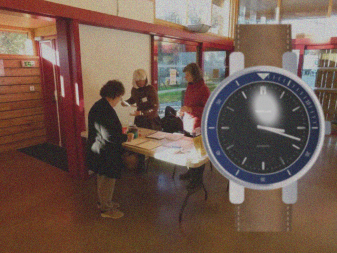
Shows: h=3 m=18
